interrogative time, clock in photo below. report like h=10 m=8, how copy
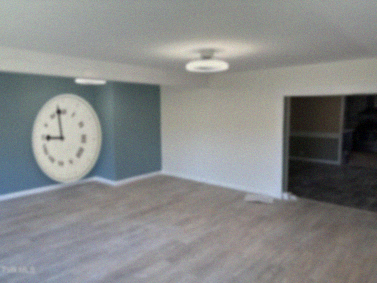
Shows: h=8 m=58
